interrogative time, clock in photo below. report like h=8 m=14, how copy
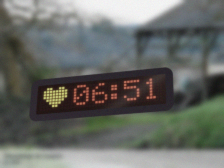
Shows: h=6 m=51
